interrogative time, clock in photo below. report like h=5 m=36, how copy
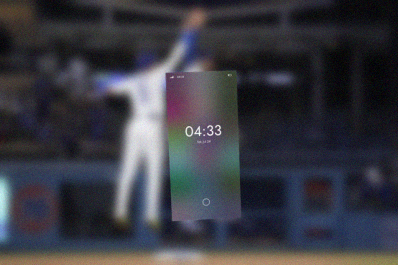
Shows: h=4 m=33
